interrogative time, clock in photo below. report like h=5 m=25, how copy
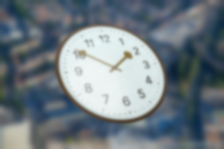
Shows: h=1 m=51
